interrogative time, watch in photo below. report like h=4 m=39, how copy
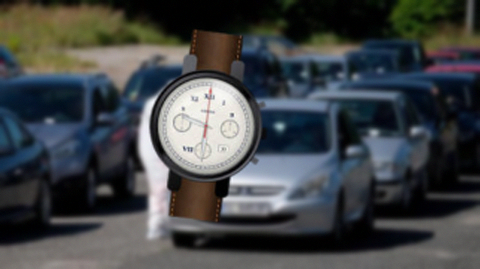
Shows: h=9 m=30
